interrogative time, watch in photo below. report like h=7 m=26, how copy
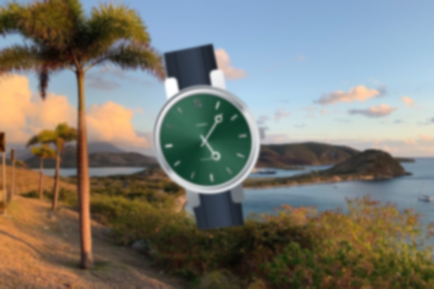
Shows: h=5 m=7
